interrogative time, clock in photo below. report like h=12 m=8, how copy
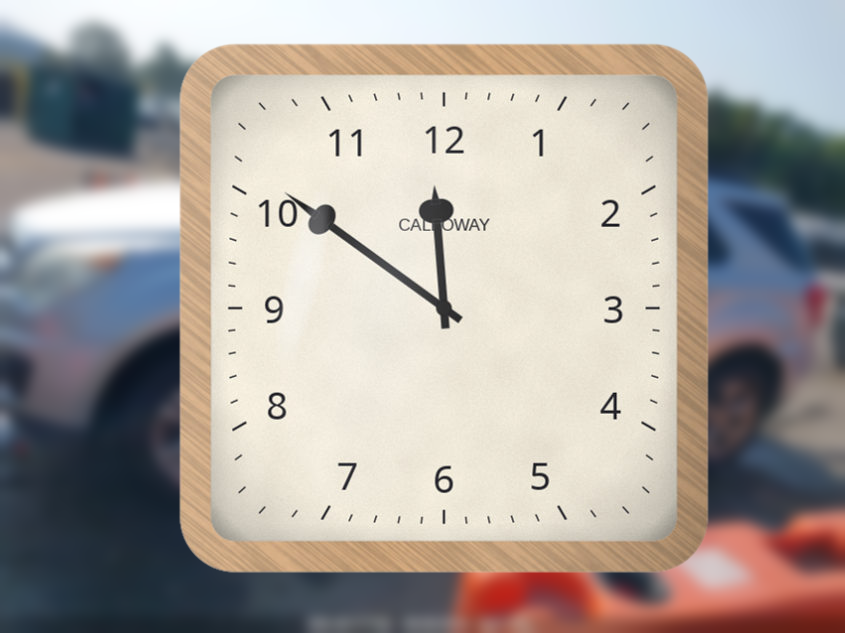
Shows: h=11 m=51
